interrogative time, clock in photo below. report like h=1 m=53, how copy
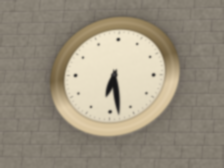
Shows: h=6 m=28
